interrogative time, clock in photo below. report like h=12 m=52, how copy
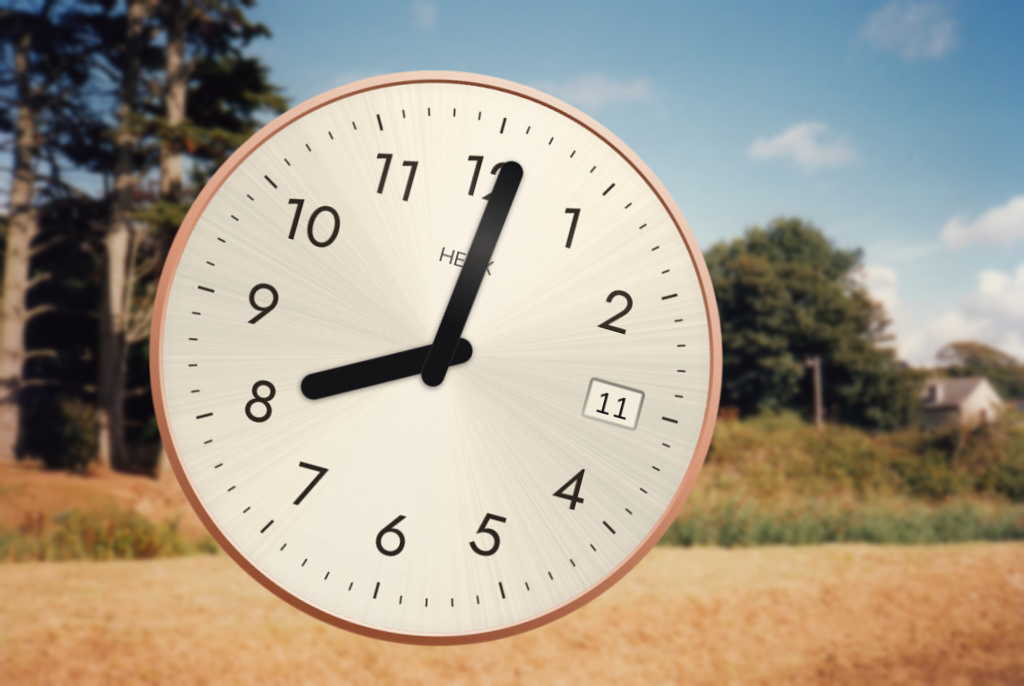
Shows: h=8 m=1
